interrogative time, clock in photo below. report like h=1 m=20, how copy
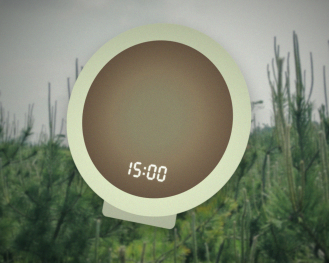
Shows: h=15 m=0
